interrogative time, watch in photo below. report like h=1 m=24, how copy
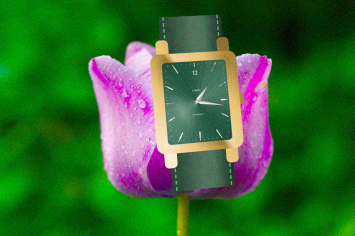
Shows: h=1 m=17
